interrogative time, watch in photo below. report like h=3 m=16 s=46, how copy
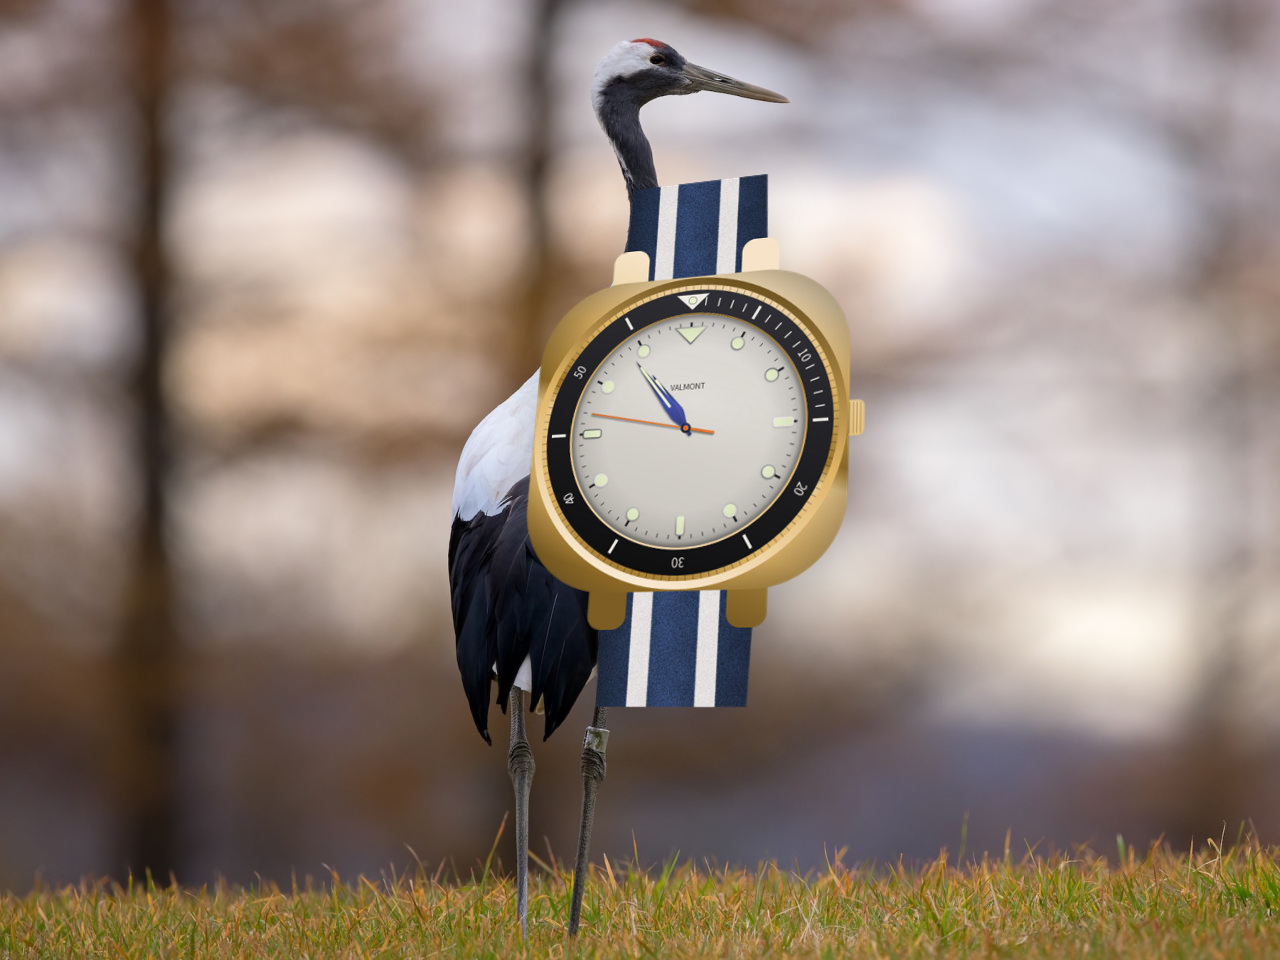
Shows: h=10 m=53 s=47
